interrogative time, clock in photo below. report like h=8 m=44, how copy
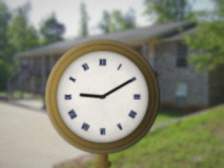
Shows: h=9 m=10
